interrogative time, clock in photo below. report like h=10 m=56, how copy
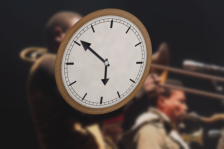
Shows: h=5 m=51
